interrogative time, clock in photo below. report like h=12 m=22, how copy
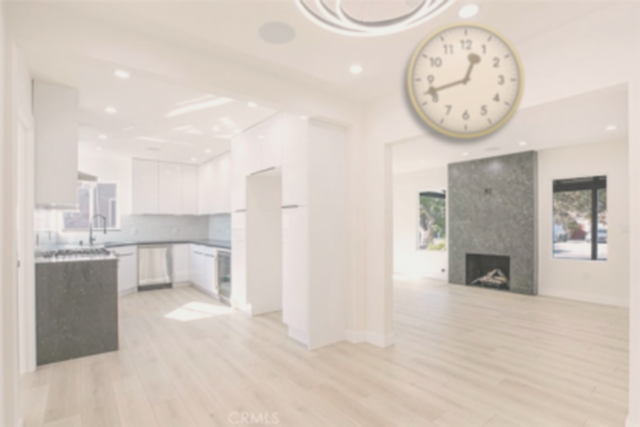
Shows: h=12 m=42
